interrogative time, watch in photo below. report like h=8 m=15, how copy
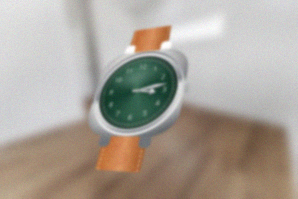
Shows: h=3 m=13
